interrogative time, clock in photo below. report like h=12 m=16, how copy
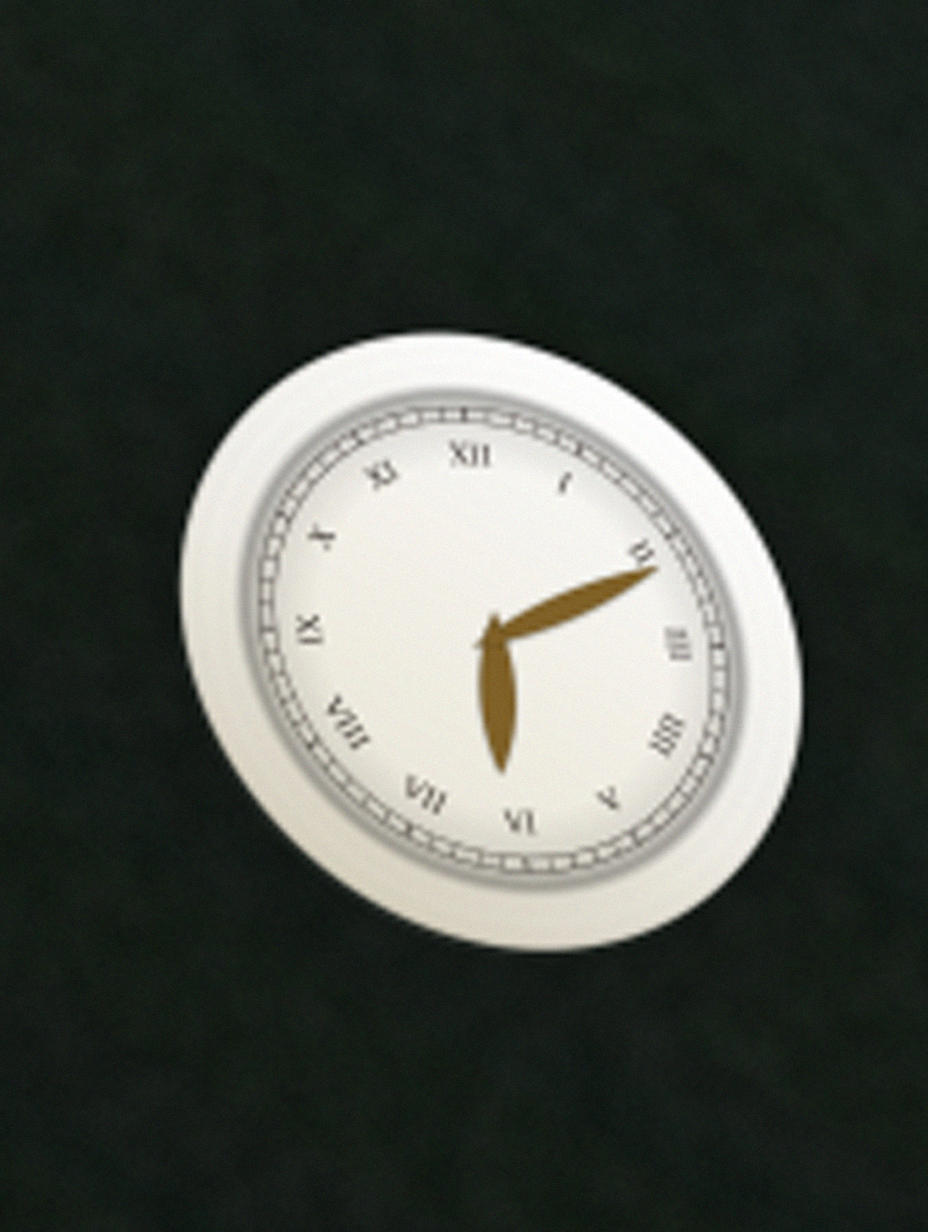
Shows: h=6 m=11
